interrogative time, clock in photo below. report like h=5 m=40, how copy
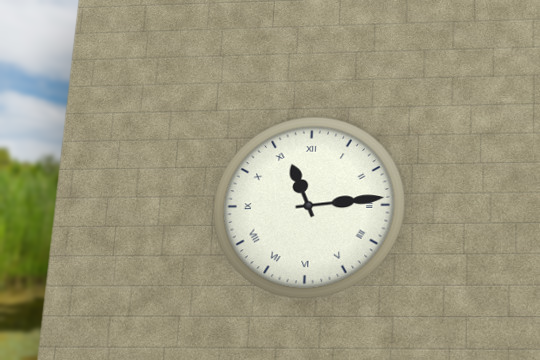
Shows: h=11 m=14
